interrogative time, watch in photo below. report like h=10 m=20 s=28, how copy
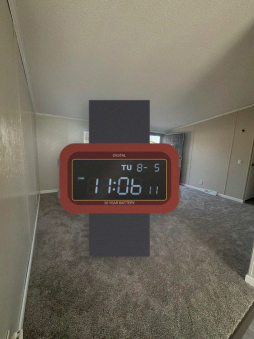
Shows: h=11 m=6 s=11
